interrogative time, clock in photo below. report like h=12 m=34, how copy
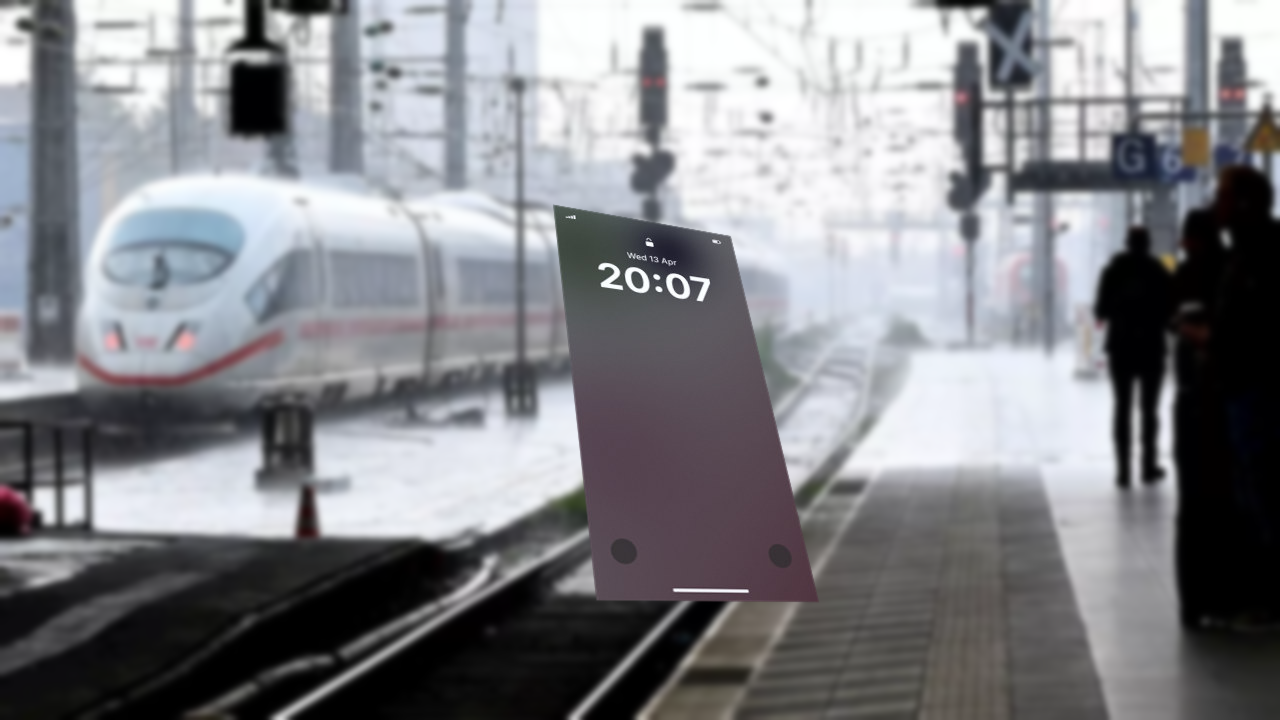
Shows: h=20 m=7
